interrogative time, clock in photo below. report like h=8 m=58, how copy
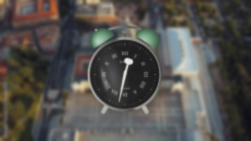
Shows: h=12 m=32
